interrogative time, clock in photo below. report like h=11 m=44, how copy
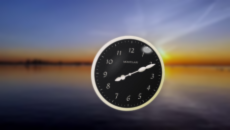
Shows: h=8 m=11
